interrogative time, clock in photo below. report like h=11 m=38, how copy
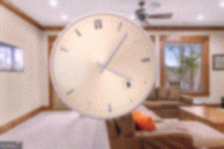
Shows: h=4 m=7
